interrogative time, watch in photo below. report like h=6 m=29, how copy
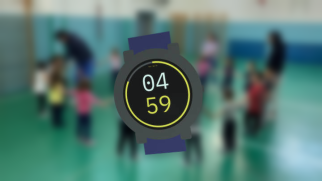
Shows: h=4 m=59
